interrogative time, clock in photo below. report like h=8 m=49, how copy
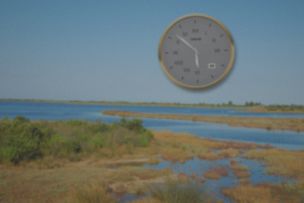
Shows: h=5 m=52
